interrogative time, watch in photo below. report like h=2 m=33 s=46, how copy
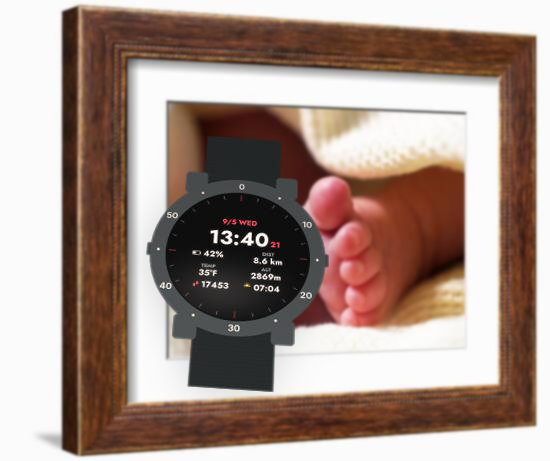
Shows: h=13 m=40 s=21
